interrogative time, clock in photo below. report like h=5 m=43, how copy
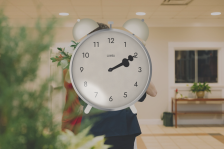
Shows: h=2 m=10
